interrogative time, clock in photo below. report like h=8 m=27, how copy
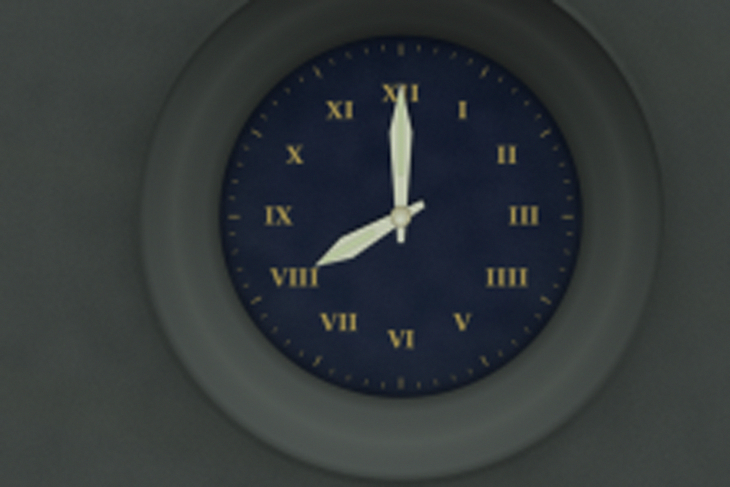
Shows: h=8 m=0
